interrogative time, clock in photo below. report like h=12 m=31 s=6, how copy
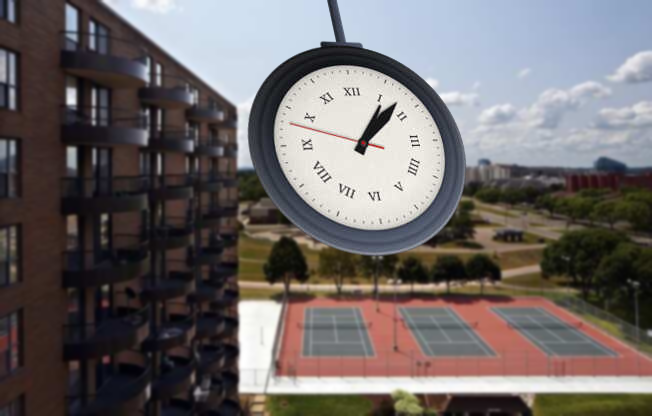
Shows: h=1 m=7 s=48
